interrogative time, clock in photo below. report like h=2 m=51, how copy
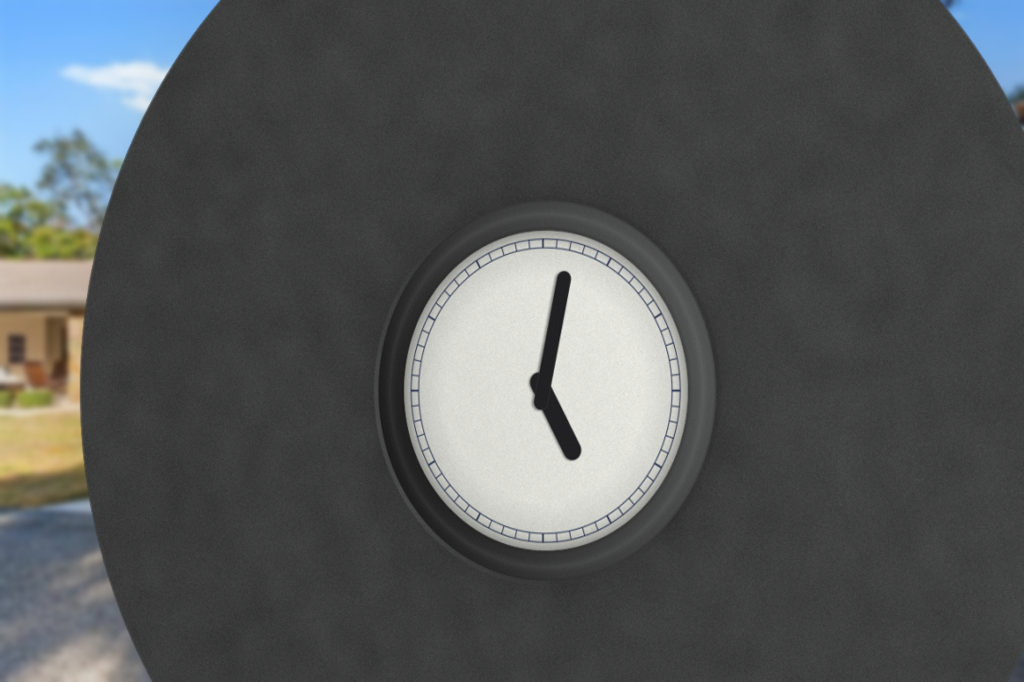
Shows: h=5 m=2
